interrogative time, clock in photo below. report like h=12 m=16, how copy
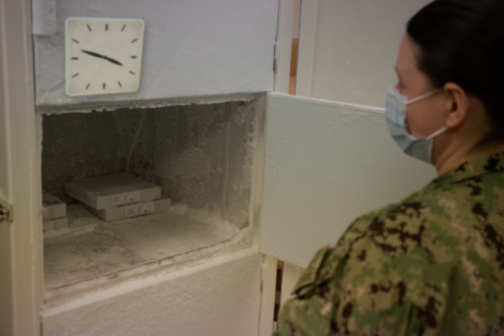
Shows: h=3 m=48
